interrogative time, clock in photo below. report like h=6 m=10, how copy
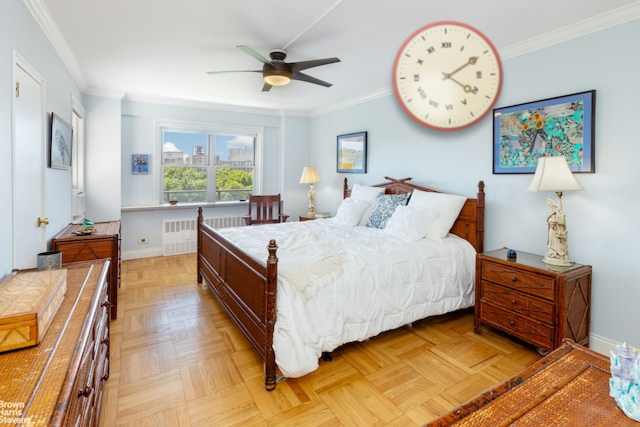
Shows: h=4 m=10
